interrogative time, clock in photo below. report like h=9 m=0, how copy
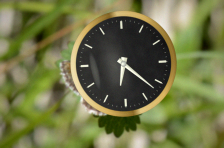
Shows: h=6 m=22
